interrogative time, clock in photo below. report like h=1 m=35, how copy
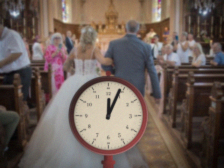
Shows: h=12 m=4
